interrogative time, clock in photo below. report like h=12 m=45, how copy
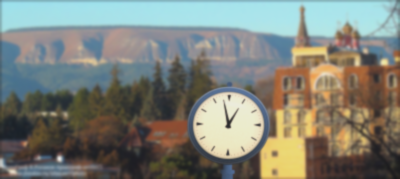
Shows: h=12 m=58
